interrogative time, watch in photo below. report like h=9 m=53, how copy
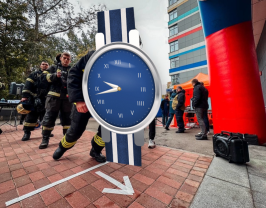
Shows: h=9 m=43
